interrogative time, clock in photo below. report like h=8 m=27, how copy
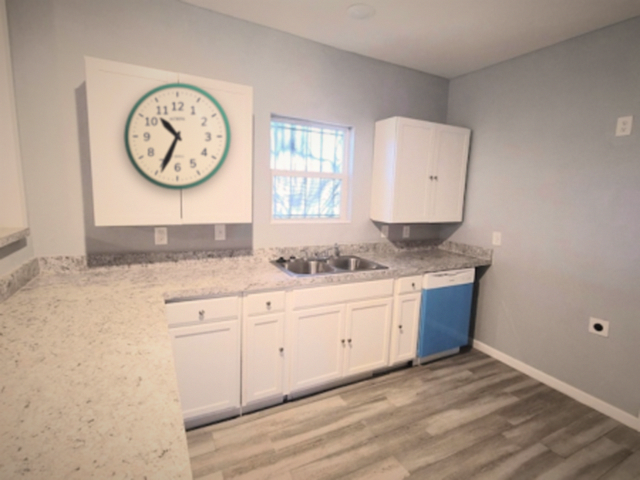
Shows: h=10 m=34
